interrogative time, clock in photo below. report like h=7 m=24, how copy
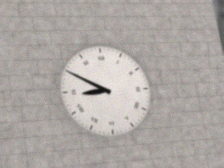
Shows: h=8 m=50
